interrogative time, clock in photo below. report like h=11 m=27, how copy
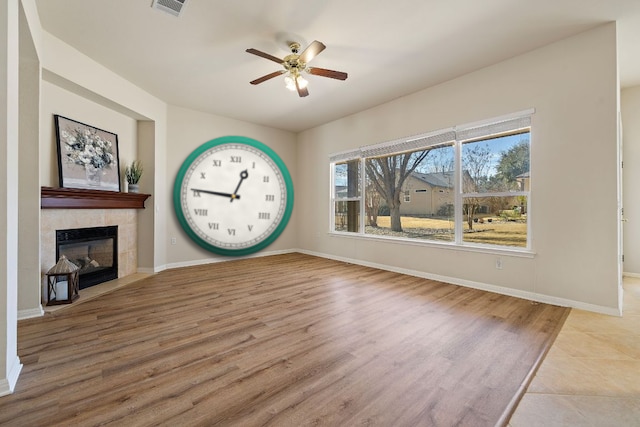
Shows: h=12 m=46
